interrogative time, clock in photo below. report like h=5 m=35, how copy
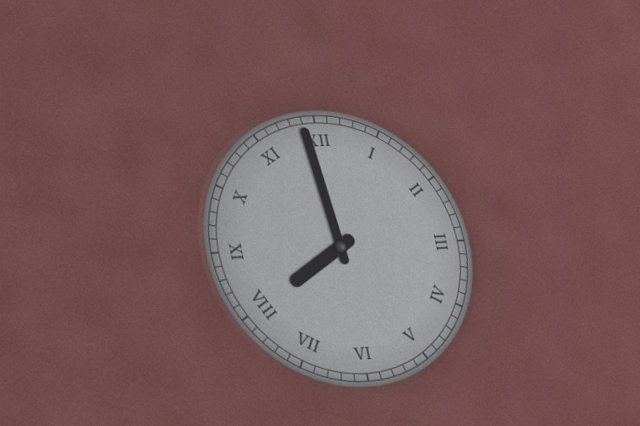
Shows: h=7 m=59
